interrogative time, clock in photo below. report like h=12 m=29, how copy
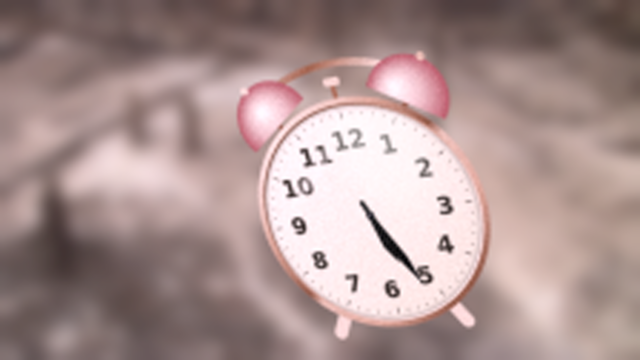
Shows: h=5 m=26
